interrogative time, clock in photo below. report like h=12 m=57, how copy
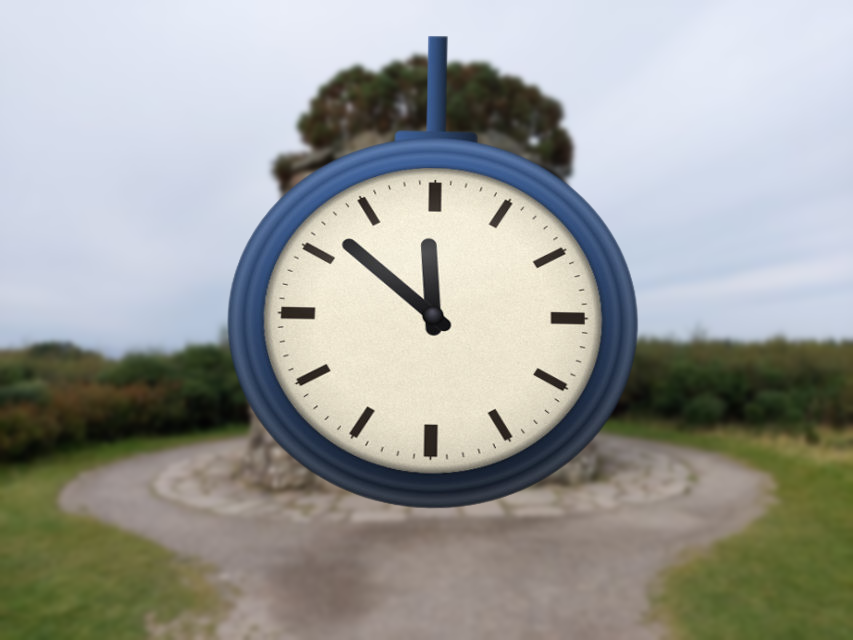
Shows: h=11 m=52
